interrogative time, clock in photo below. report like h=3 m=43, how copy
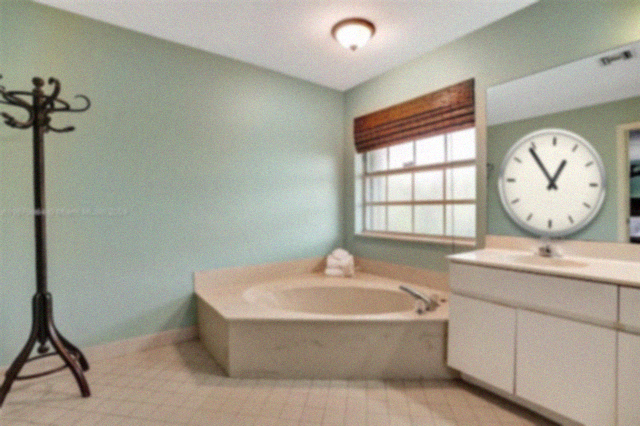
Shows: h=12 m=54
